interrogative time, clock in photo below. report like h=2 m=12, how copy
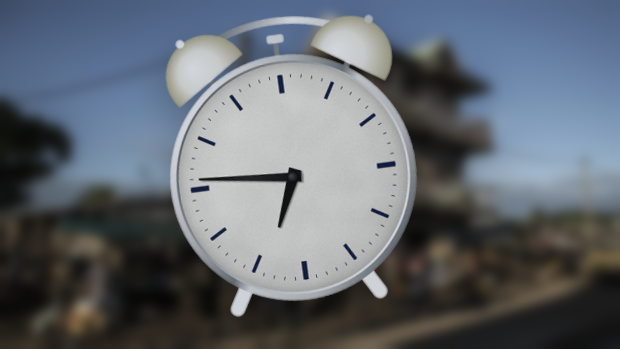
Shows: h=6 m=46
